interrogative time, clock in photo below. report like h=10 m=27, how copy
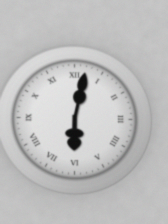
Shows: h=6 m=2
